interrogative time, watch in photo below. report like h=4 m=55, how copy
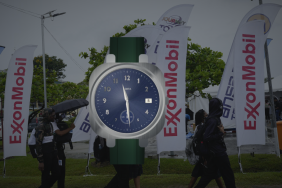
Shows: h=11 m=29
